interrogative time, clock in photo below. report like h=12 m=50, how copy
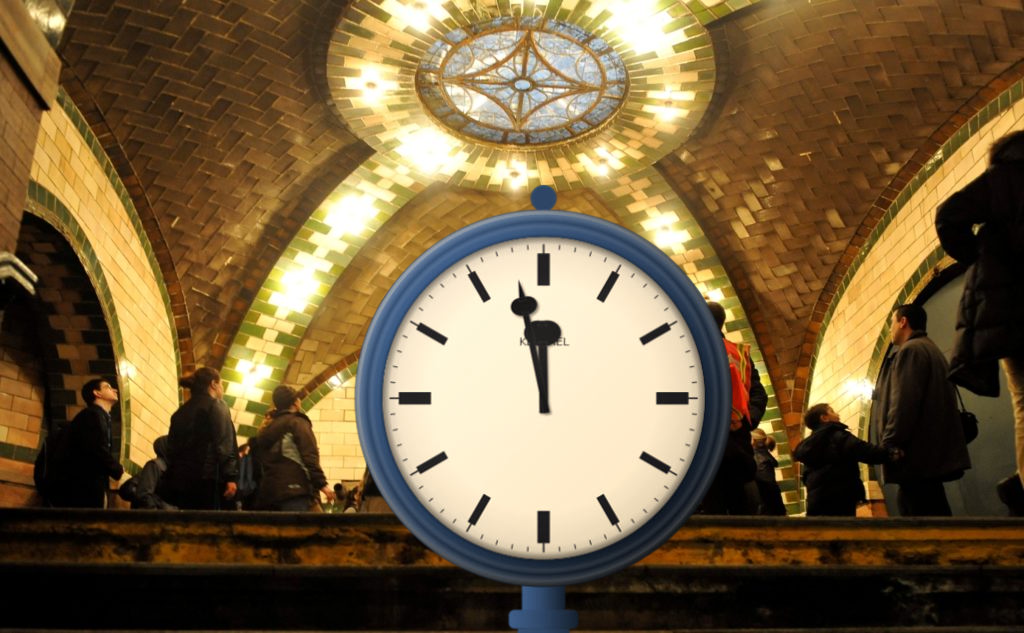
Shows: h=11 m=58
